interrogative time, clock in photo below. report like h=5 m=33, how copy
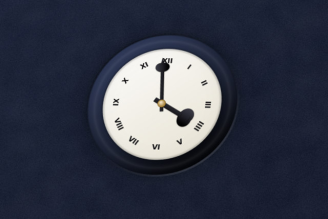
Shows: h=3 m=59
